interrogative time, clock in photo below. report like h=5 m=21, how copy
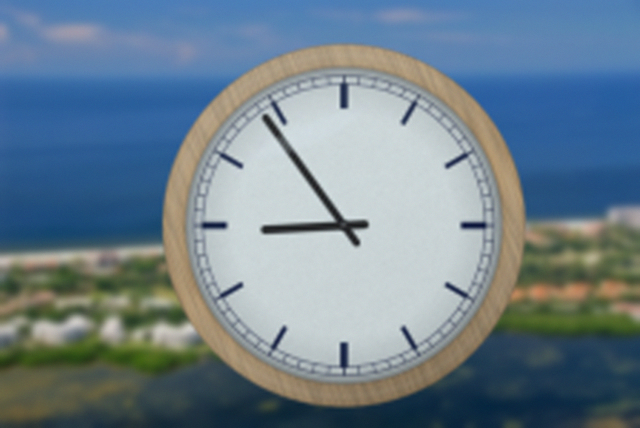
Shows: h=8 m=54
